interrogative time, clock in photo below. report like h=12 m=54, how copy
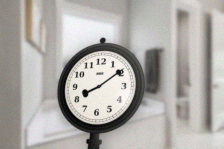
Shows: h=8 m=9
